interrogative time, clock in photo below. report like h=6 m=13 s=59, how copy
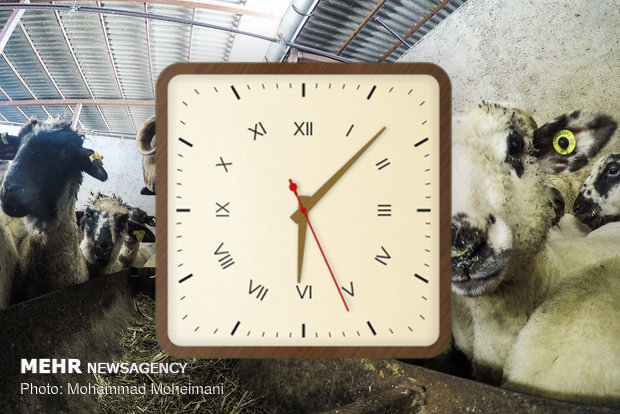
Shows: h=6 m=7 s=26
